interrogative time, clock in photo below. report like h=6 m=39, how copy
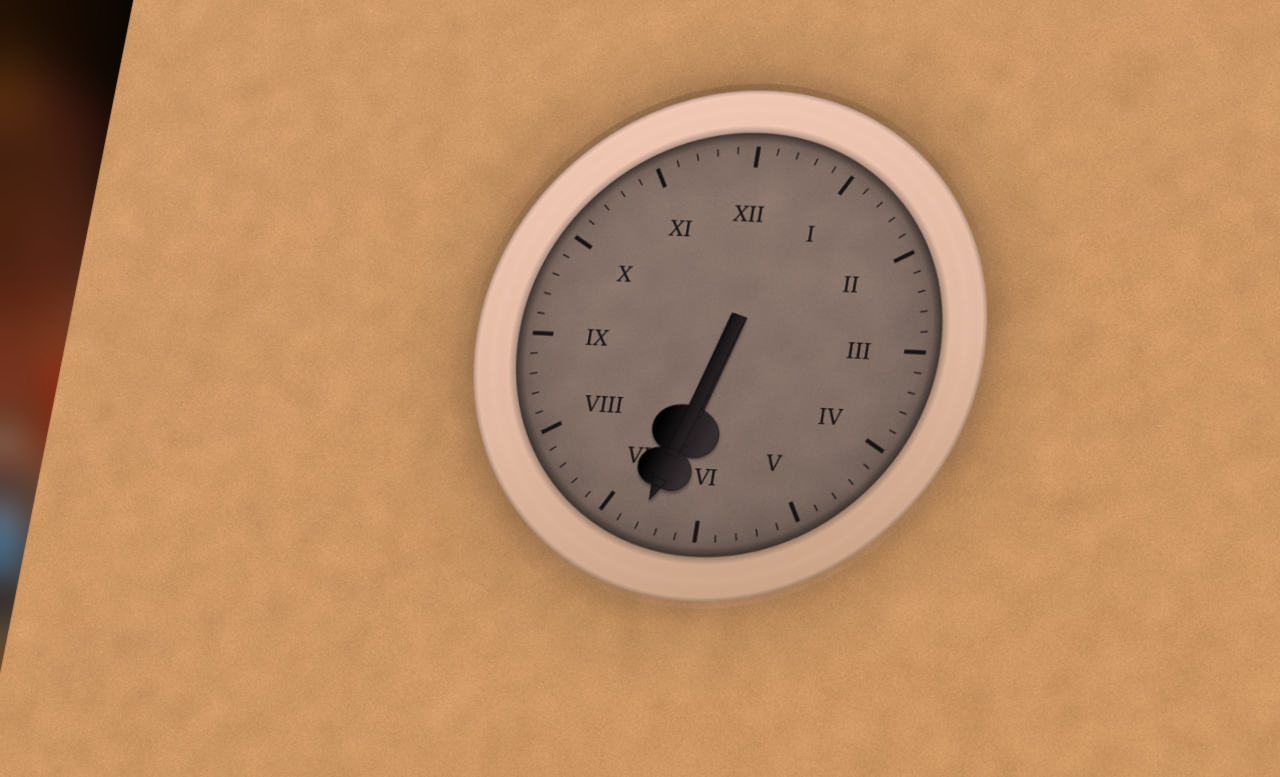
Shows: h=6 m=33
